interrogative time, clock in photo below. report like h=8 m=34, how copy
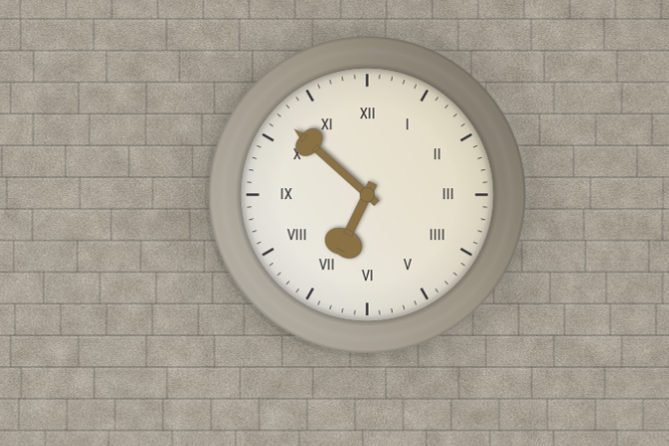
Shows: h=6 m=52
